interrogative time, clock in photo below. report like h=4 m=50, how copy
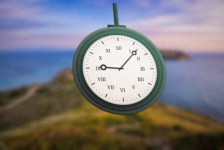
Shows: h=9 m=7
